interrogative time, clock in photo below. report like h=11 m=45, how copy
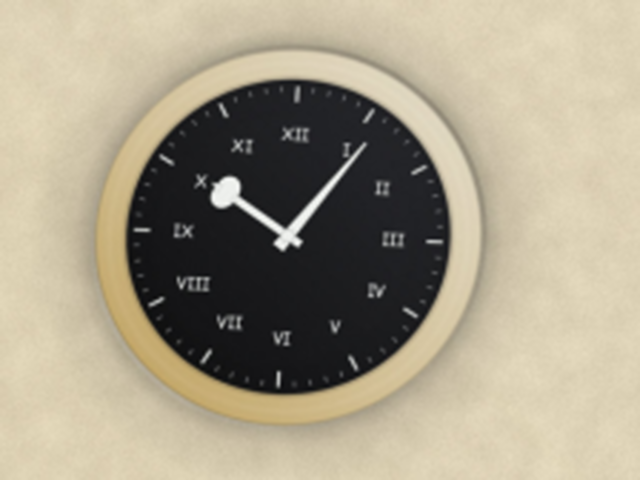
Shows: h=10 m=6
